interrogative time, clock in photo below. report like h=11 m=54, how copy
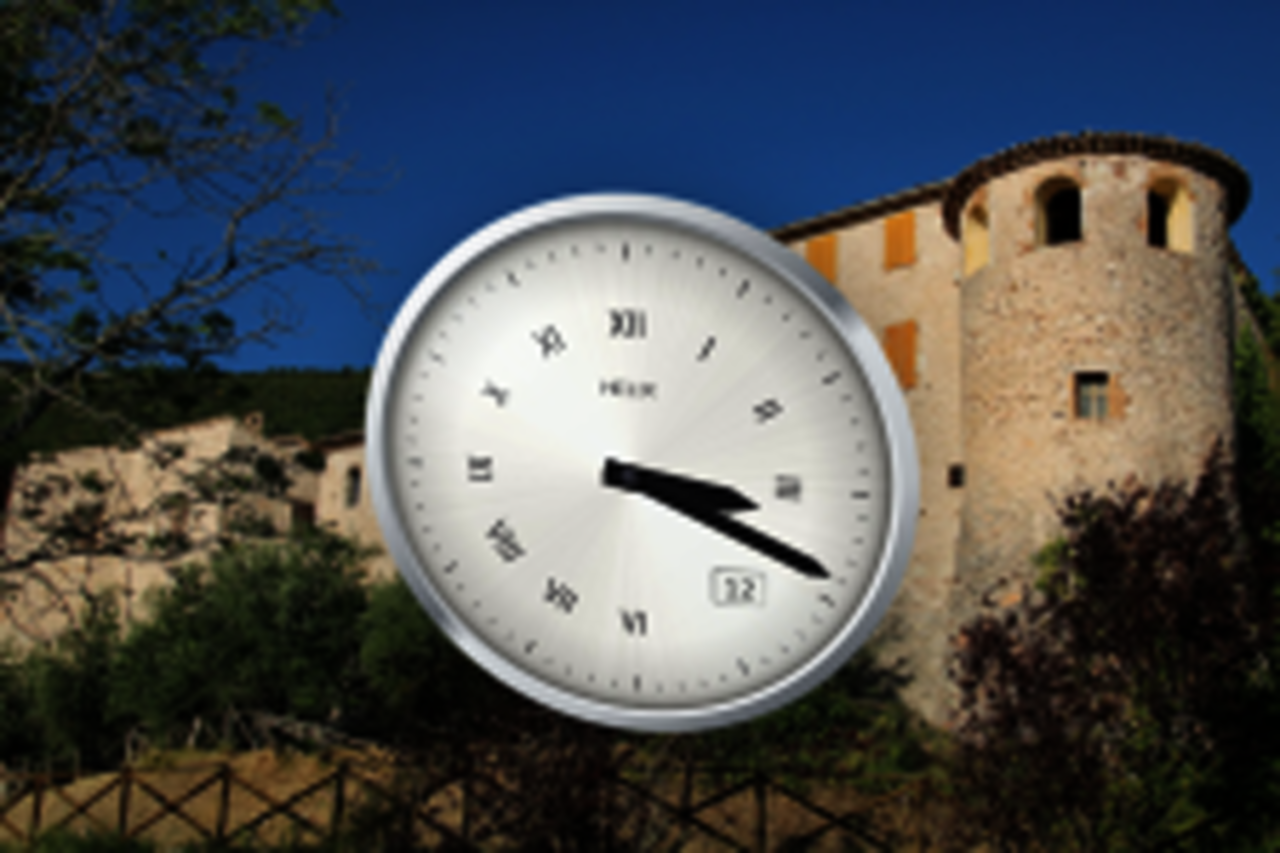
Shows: h=3 m=19
